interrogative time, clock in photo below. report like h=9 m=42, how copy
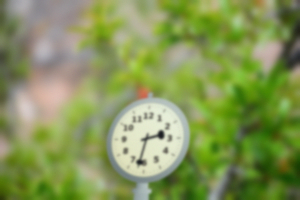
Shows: h=2 m=32
